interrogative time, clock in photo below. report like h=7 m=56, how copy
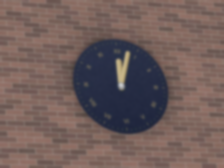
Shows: h=12 m=3
